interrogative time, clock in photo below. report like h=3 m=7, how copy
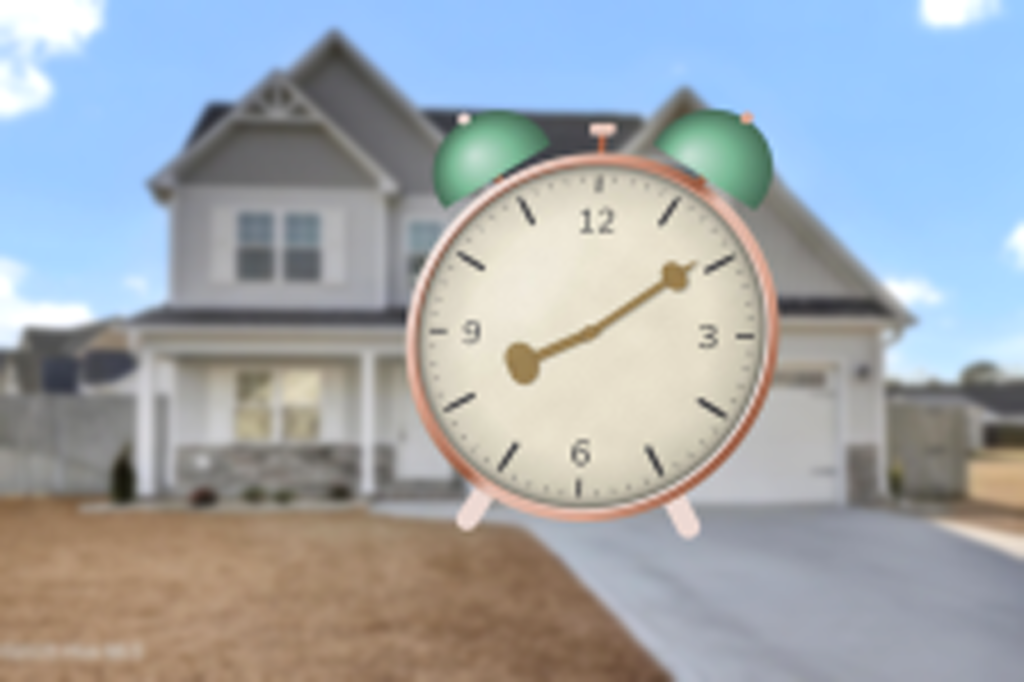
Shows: h=8 m=9
